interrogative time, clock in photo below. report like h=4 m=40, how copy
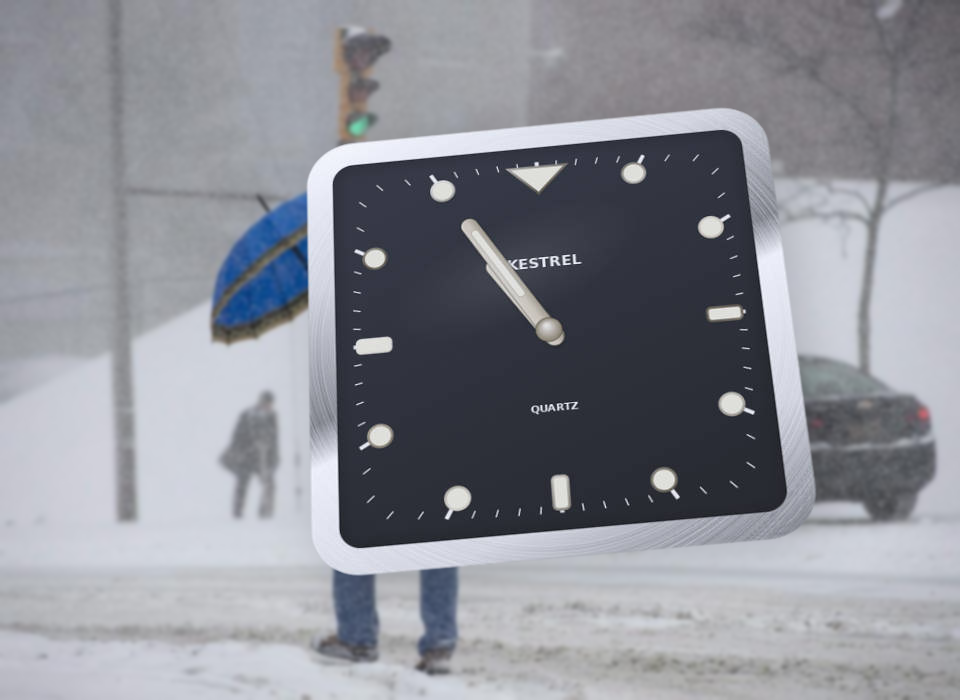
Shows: h=10 m=55
